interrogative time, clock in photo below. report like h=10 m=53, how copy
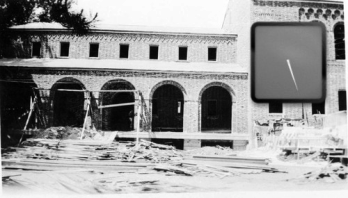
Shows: h=5 m=27
